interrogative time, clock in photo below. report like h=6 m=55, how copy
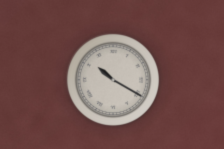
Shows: h=10 m=20
